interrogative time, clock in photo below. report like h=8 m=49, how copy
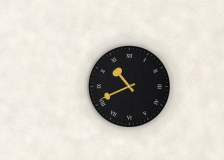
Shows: h=10 m=41
